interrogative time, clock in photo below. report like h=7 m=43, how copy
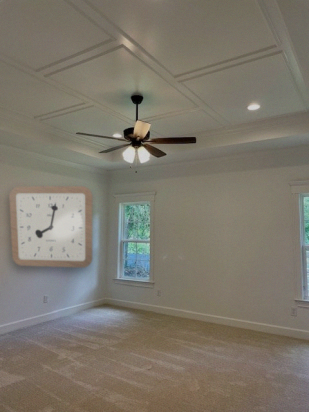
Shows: h=8 m=2
